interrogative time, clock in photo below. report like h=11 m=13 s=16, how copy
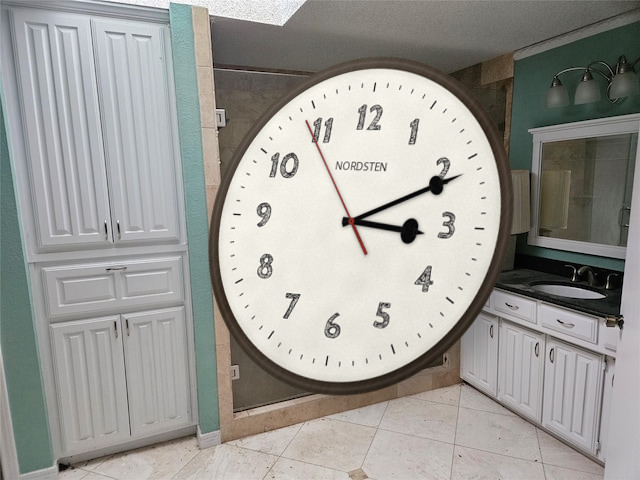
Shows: h=3 m=10 s=54
